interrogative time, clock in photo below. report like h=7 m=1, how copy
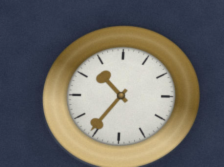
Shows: h=10 m=36
